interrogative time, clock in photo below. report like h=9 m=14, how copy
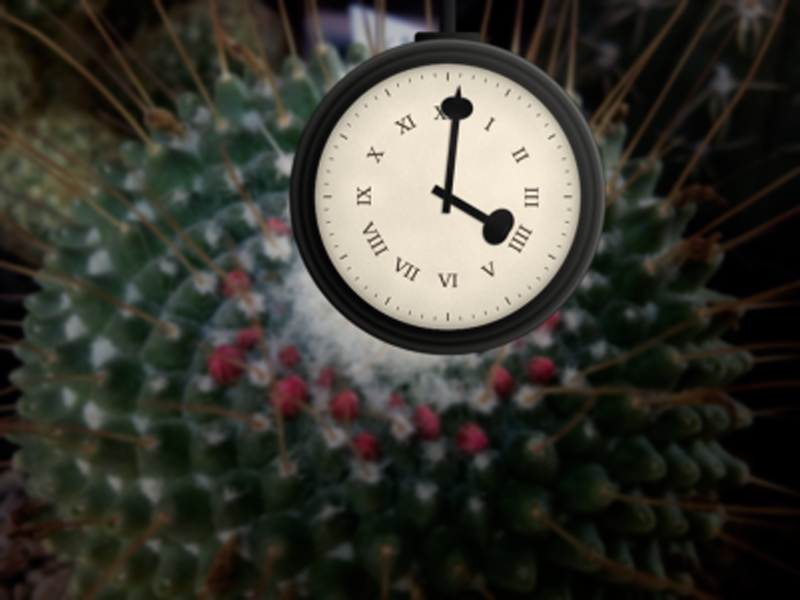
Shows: h=4 m=1
